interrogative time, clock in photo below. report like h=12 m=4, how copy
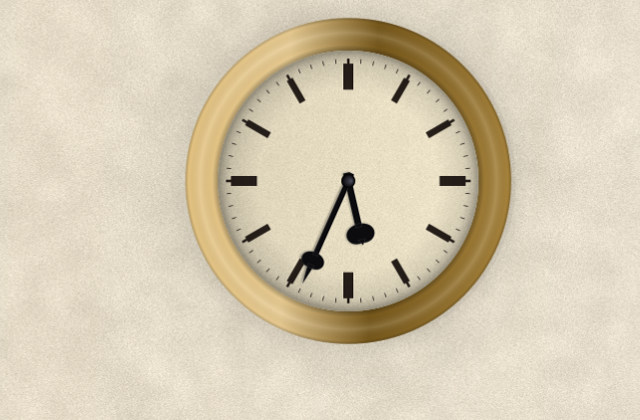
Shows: h=5 m=34
